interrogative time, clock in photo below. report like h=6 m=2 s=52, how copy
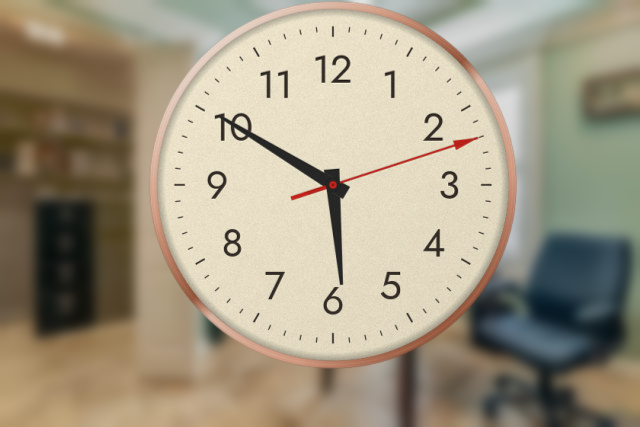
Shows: h=5 m=50 s=12
